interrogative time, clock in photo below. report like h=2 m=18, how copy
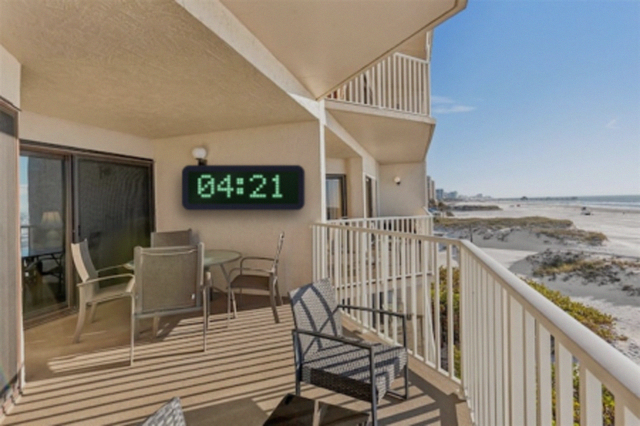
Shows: h=4 m=21
